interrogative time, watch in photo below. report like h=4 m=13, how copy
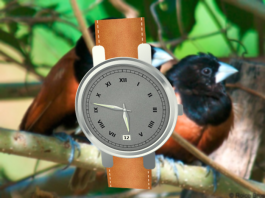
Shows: h=5 m=47
